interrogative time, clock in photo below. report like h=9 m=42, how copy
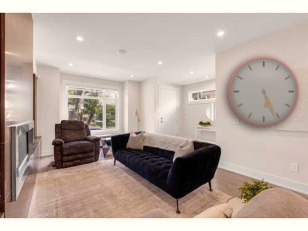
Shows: h=5 m=26
